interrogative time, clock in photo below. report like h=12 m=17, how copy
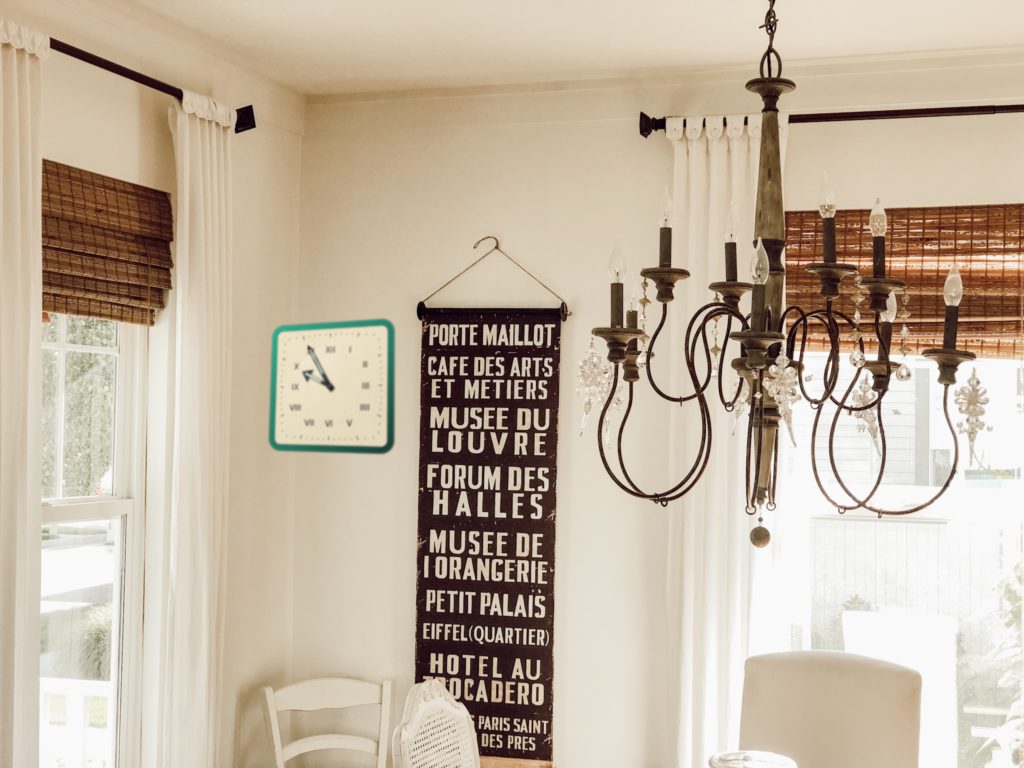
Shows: h=9 m=55
